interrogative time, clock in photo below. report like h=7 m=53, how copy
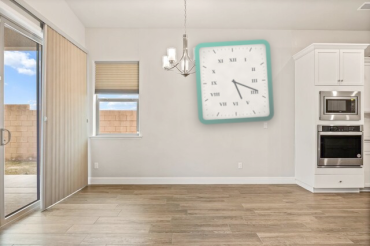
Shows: h=5 m=19
